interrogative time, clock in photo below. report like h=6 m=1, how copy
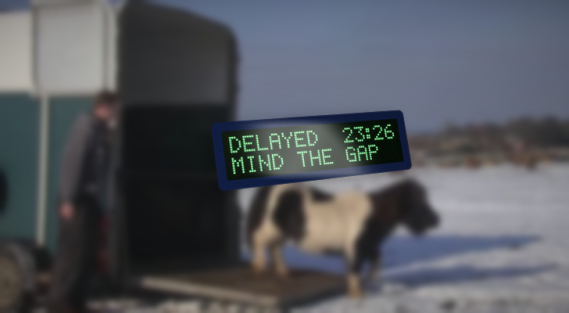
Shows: h=23 m=26
